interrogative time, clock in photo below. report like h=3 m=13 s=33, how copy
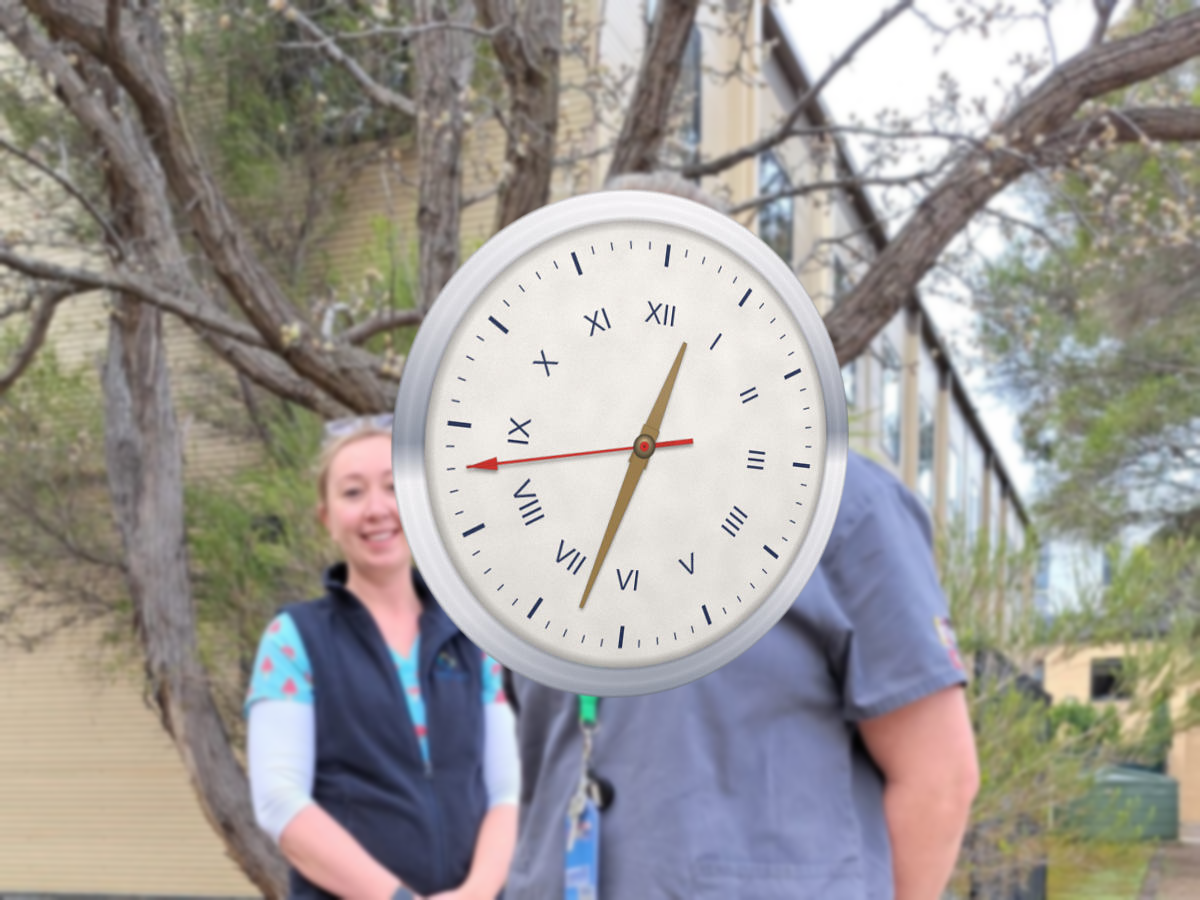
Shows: h=12 m=32 s=43
